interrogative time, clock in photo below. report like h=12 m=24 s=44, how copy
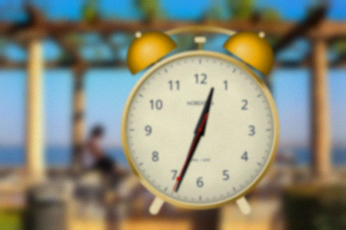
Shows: h=12 m=33 s=34
